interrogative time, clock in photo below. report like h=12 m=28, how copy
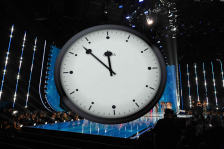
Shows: h=11 m=53
